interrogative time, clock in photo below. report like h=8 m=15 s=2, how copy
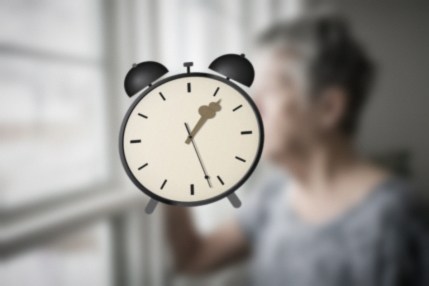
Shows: h=1 m=6 s=27
